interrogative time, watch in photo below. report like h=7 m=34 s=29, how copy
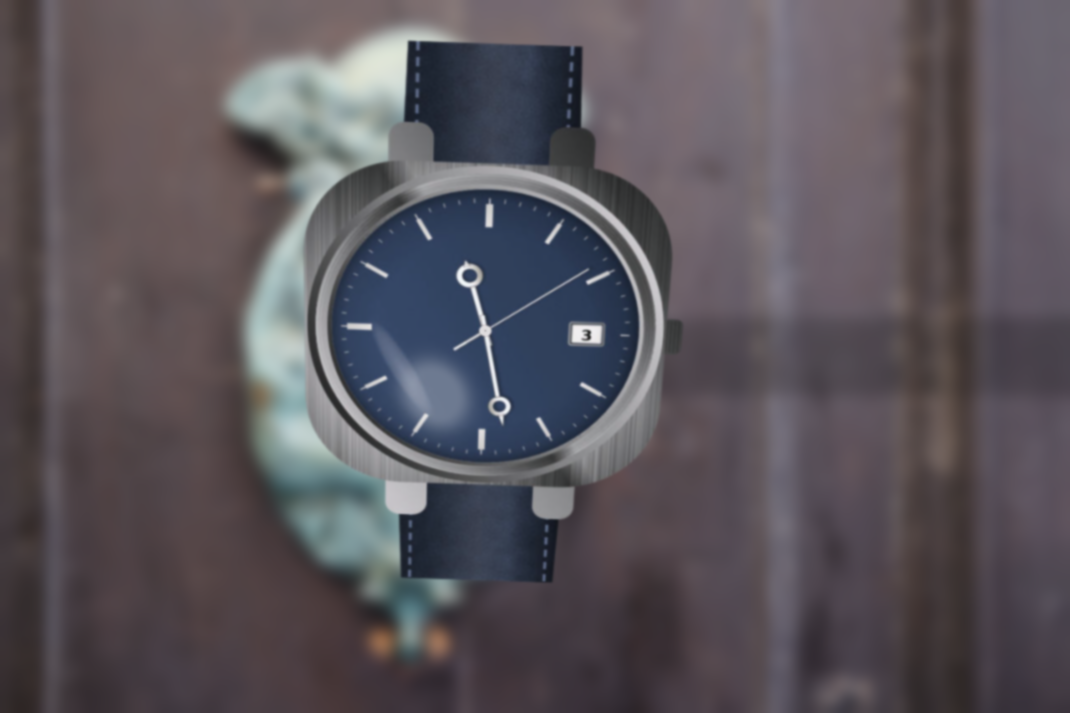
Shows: h=11 m=28 s=9
